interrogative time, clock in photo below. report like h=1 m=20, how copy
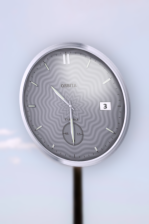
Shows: h=10 m=30
